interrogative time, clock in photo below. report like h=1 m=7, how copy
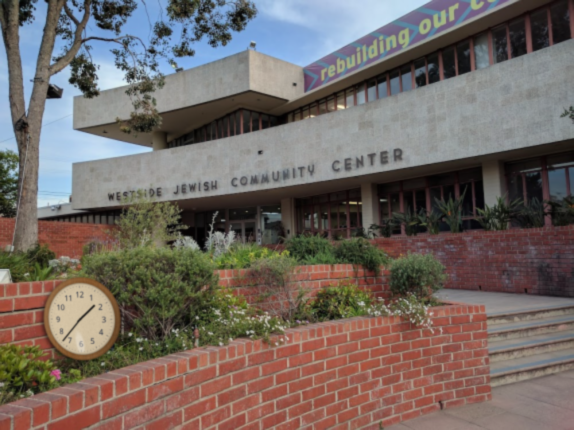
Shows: h=1 m=37
